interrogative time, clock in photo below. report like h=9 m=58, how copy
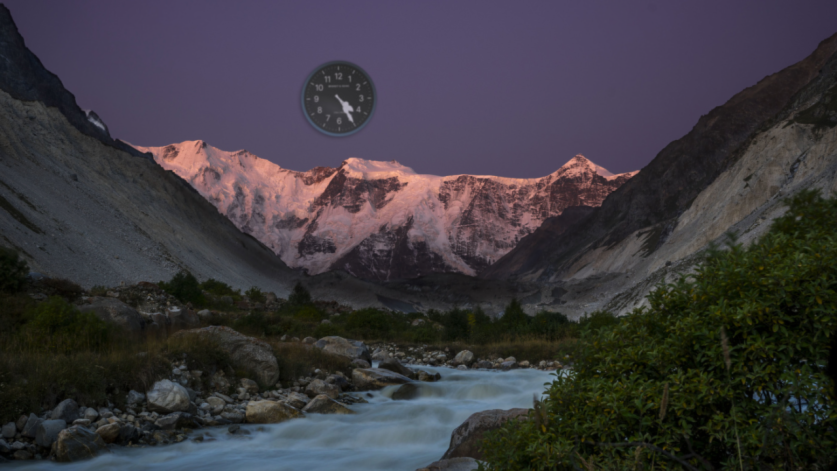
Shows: h=4 m=25
